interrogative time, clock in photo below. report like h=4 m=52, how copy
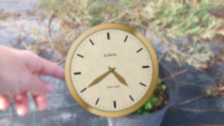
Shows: h=4 m=40
